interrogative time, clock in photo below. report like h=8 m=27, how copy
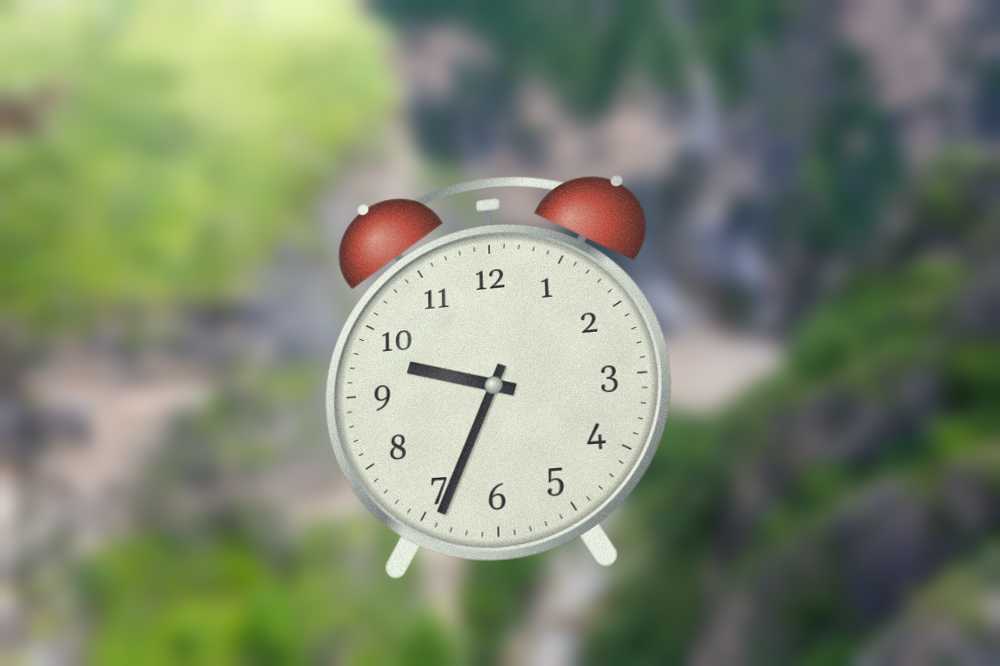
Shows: h=9 m=34
